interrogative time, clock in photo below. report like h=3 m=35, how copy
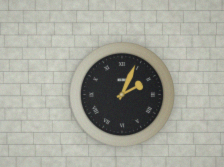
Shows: h=2 m=4
